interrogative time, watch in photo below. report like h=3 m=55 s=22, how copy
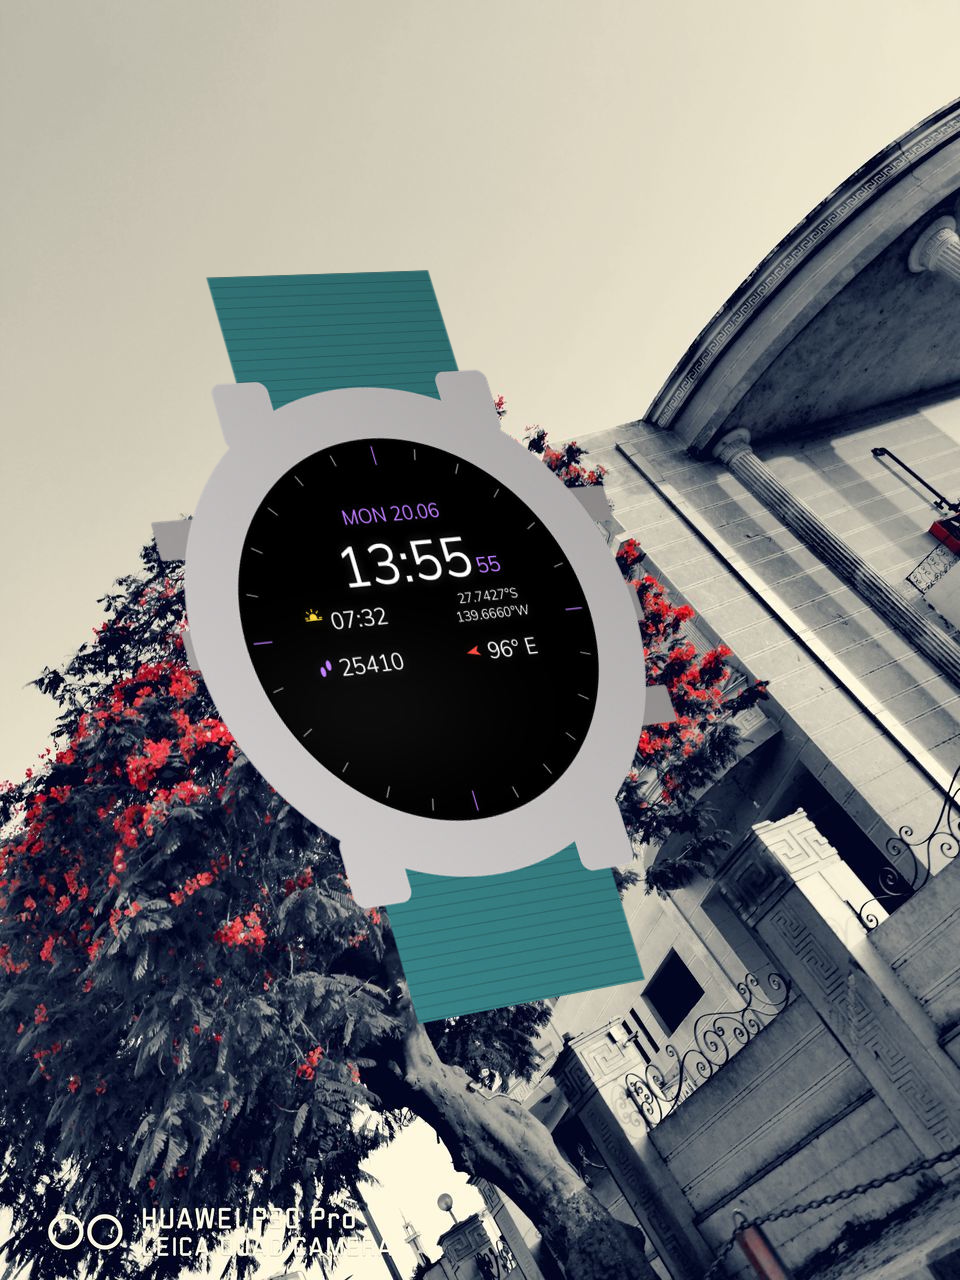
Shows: h=13 m=55 s=55
